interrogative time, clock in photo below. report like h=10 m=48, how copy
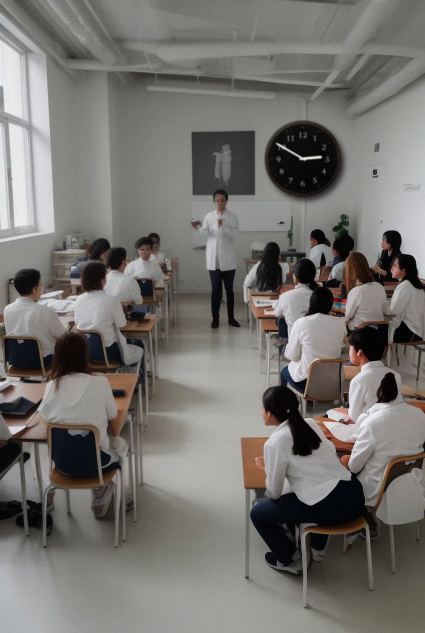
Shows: h=2 m=50
